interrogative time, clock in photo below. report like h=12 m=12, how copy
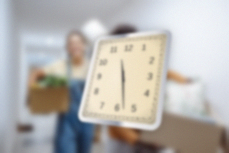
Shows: h=11 m=28
